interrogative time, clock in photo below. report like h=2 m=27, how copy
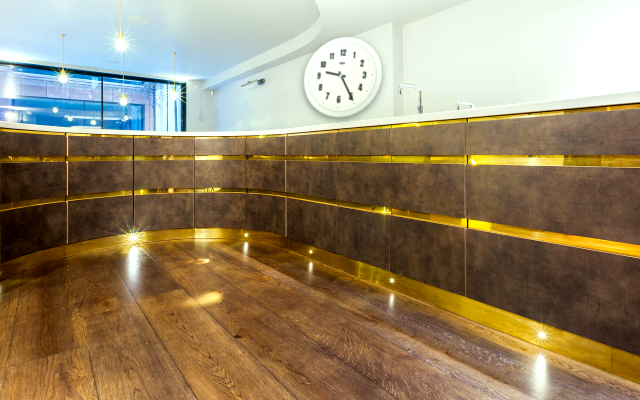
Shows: h=9 m=25
